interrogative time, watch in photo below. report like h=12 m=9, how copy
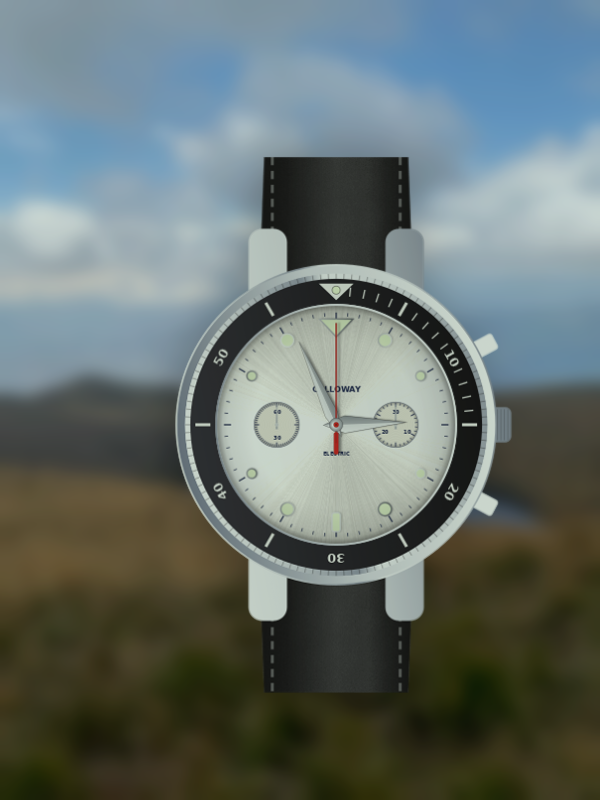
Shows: h=2 m=56
